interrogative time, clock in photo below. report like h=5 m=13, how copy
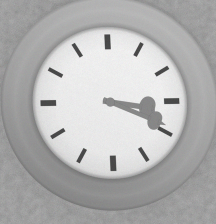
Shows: h=3 m=19
